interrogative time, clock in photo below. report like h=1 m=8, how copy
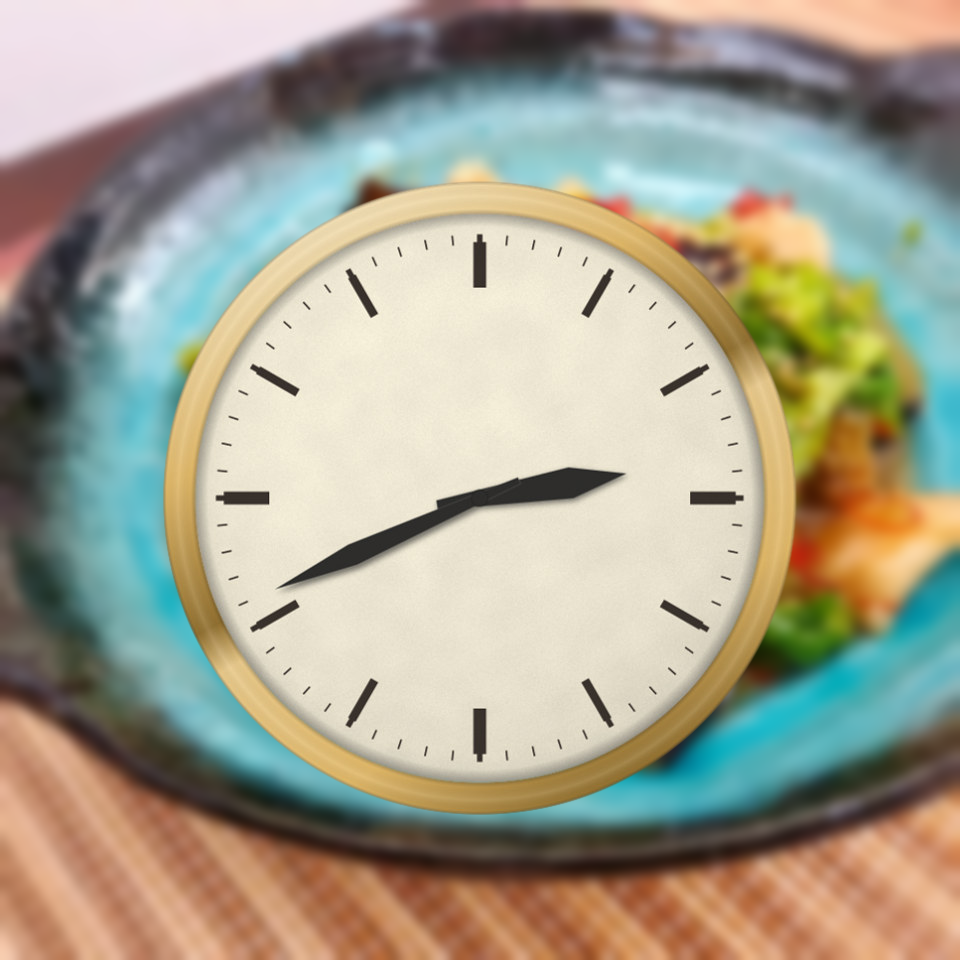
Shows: h=2 m=41
